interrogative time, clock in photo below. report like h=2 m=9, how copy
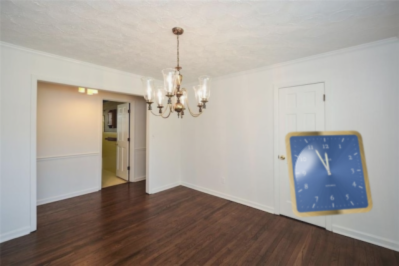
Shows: h=11 m=56
